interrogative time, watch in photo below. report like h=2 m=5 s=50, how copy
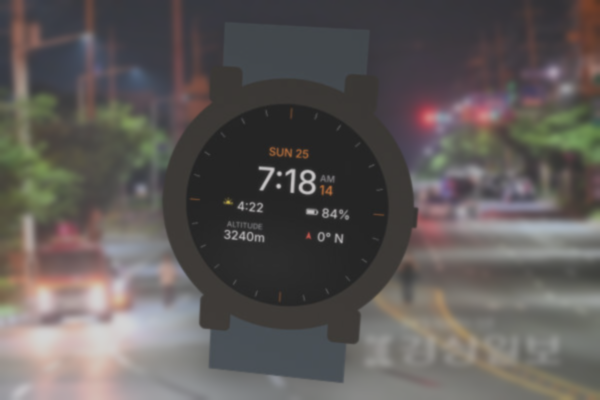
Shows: h=7 m=18 s=14
